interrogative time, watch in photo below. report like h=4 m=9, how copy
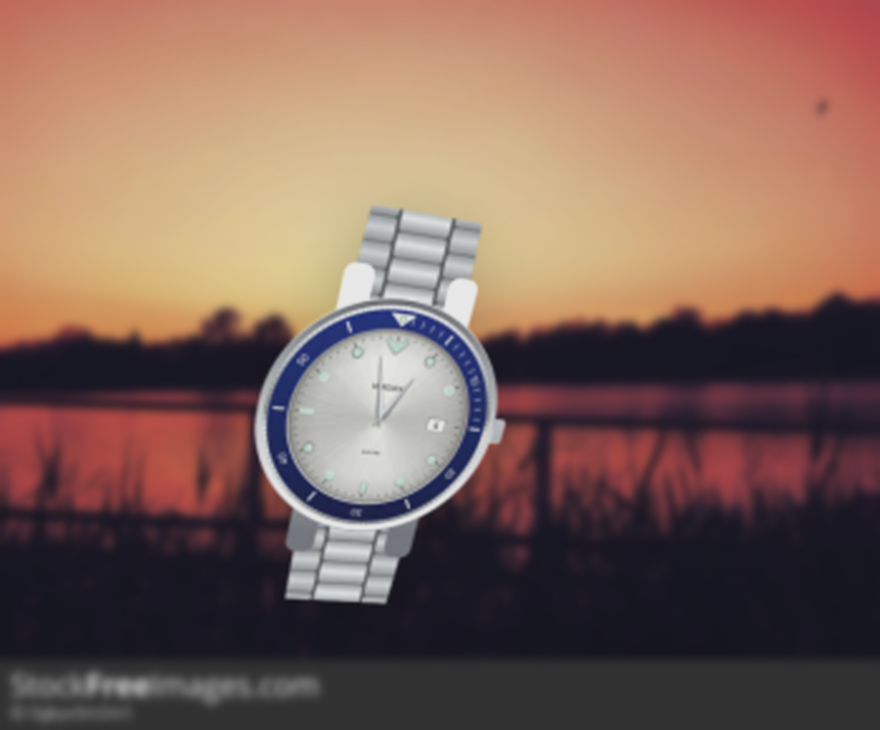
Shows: h=12 m=58
